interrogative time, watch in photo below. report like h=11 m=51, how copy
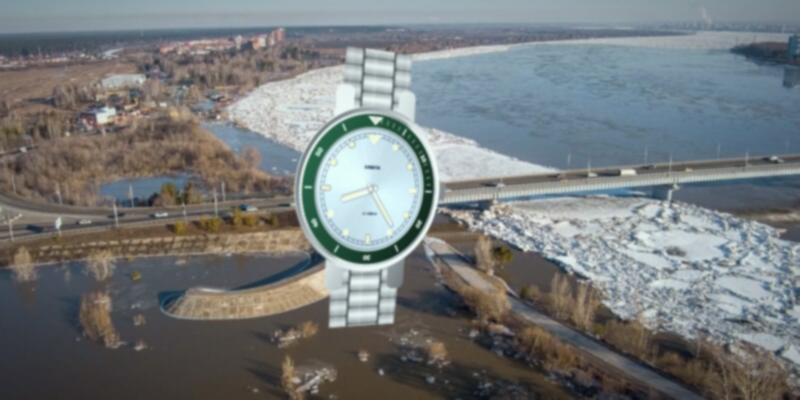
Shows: h=8 m=24
